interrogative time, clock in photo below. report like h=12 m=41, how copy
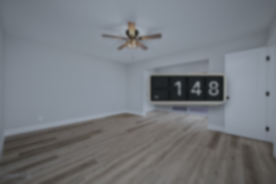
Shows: h=1 m=48
